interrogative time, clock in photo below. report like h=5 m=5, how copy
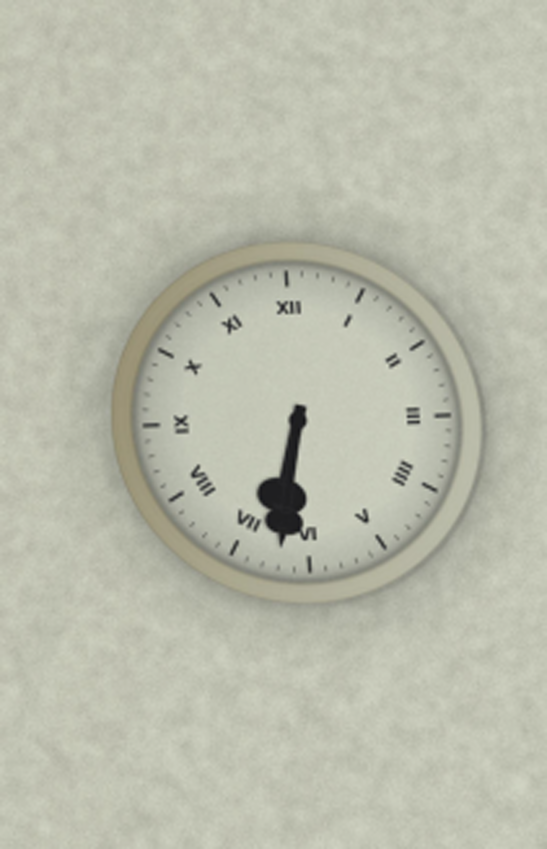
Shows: h=6 m=32
